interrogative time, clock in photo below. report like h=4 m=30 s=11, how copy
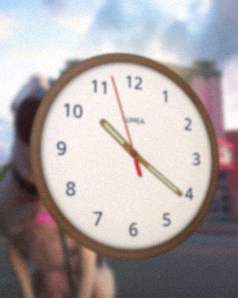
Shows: h=10 m=20 s=57
